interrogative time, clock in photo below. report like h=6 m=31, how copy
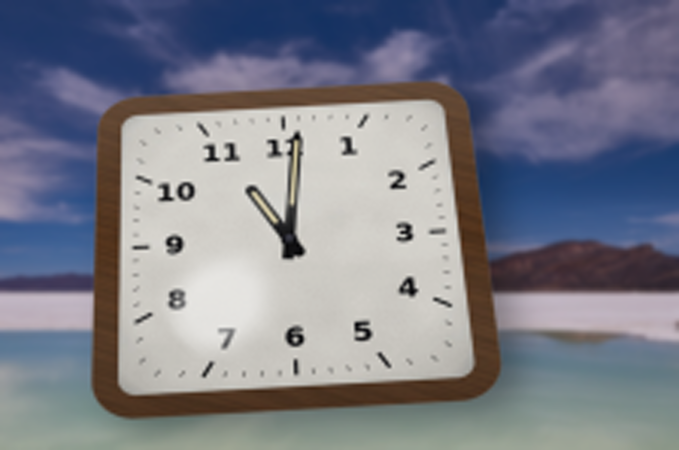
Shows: h=11 m=1
